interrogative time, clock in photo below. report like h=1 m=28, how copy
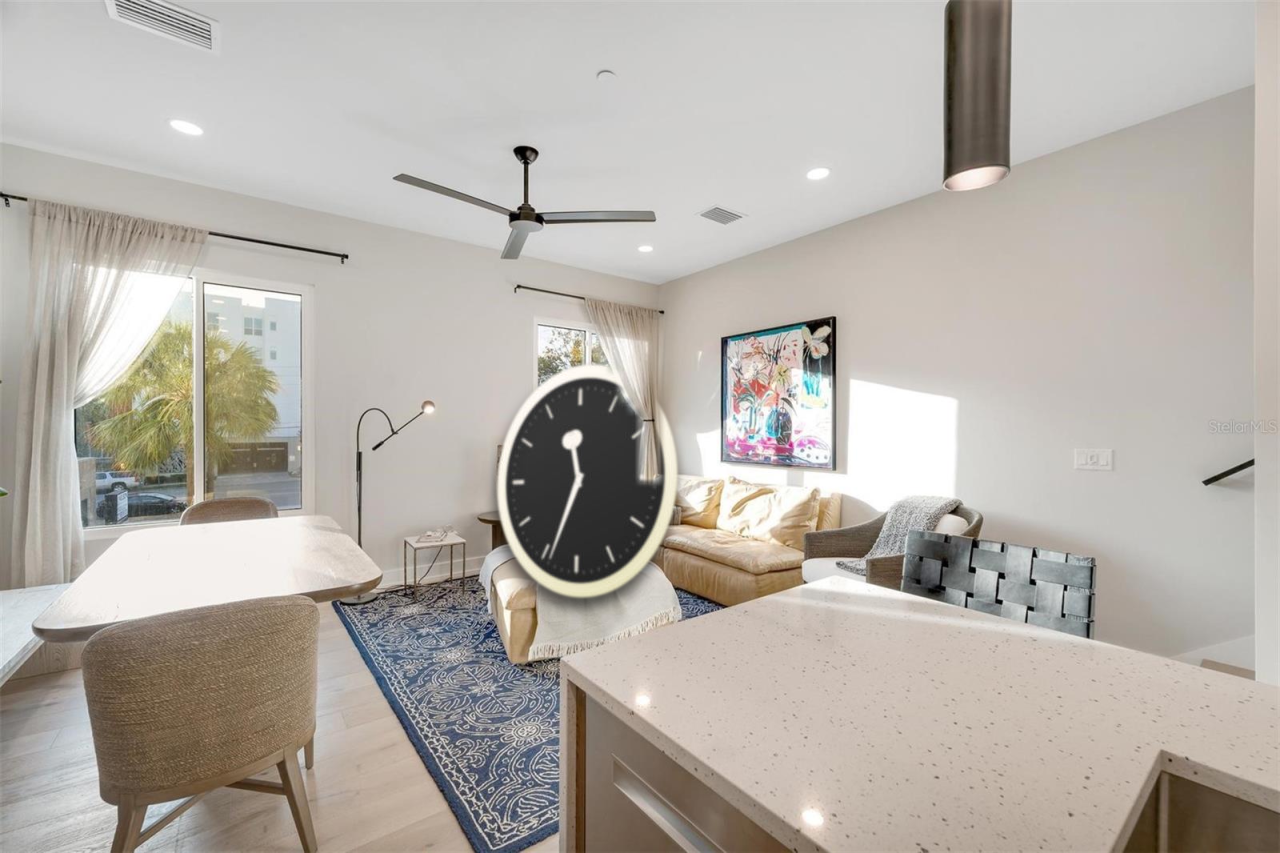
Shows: h=11 m=34
